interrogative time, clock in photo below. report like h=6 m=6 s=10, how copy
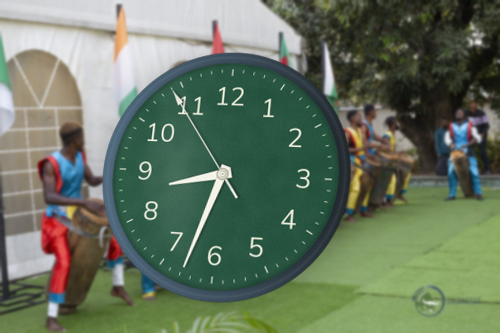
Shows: h=8 m=32 s=54
